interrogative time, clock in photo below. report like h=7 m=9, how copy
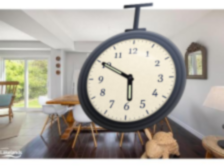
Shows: h=5 m=50
